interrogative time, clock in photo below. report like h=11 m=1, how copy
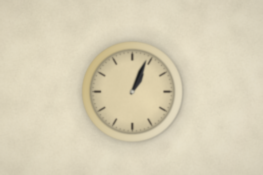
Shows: h=1 m=4
